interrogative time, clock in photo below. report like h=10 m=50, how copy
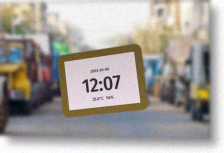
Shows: h=12 m=7
